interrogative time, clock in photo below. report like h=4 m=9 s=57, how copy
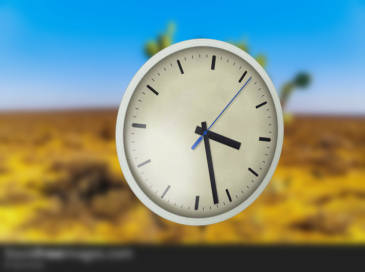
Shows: h=3 m=27 s=6
